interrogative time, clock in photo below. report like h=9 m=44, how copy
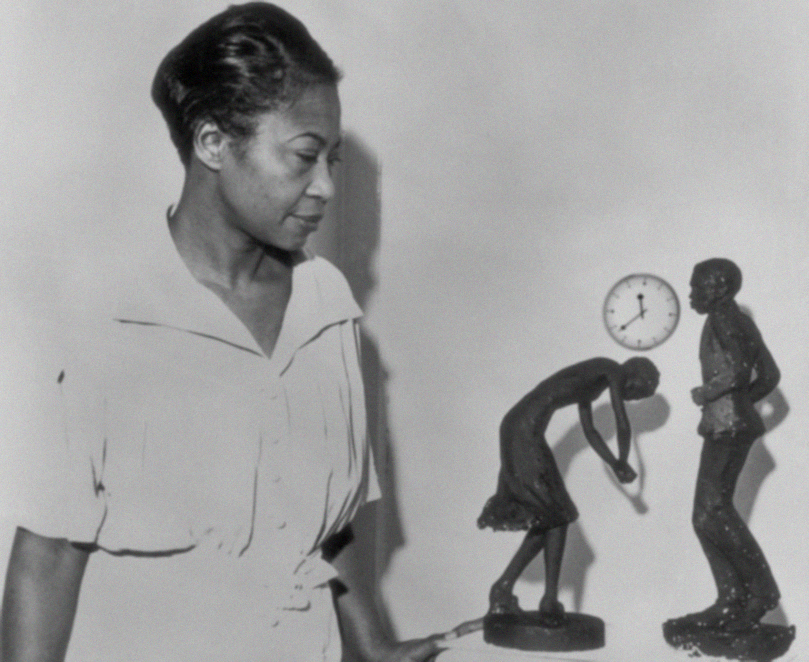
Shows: h=11 m=38
